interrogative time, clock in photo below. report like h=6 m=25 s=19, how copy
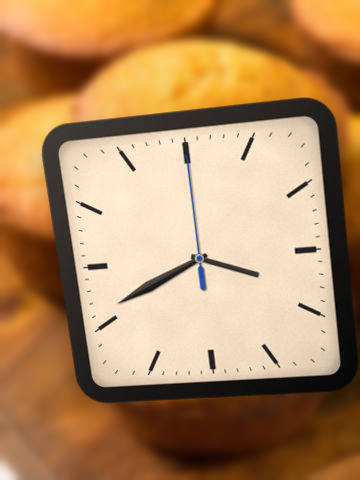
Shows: h=3 m=41 s=0
